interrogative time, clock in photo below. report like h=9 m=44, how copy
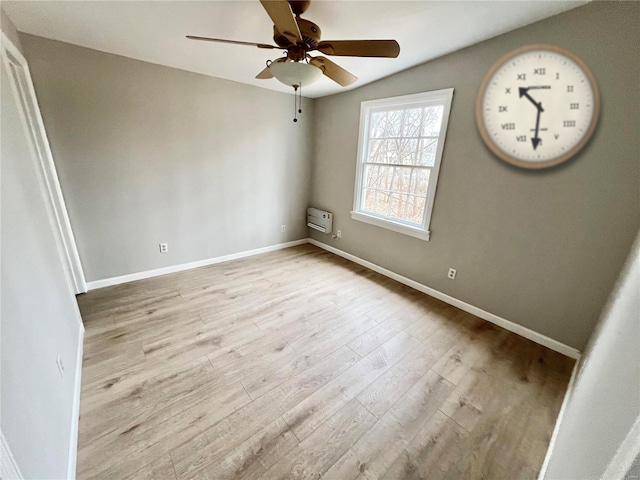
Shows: h=10 m=31
